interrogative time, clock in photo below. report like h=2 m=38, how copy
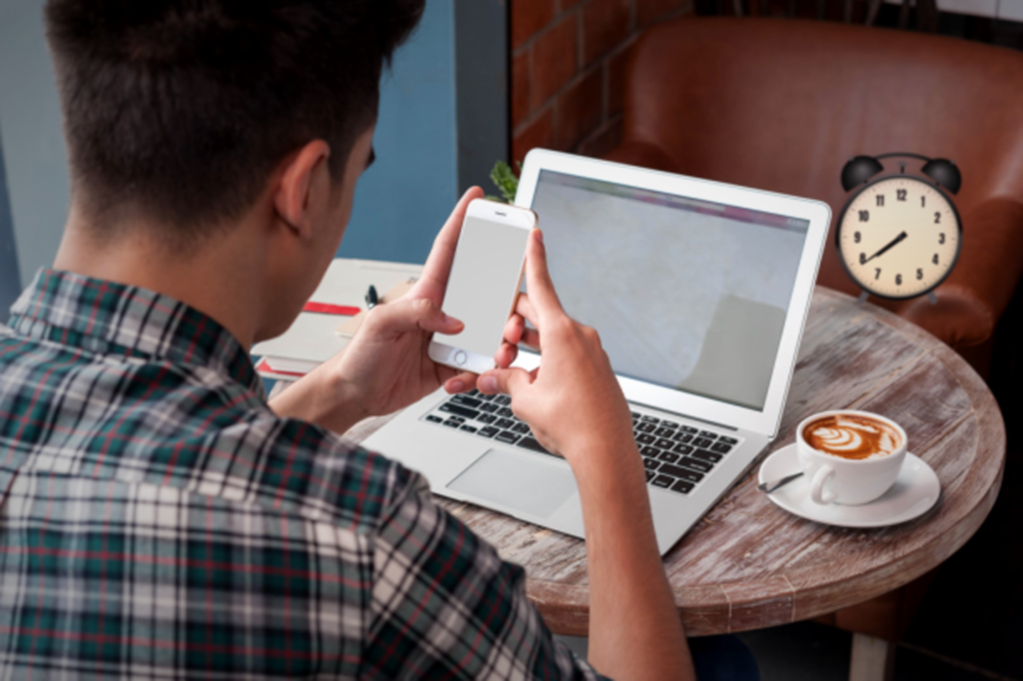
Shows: h=7 m=39
